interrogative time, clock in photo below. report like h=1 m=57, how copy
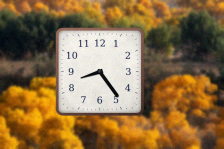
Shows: h=8 m=24
